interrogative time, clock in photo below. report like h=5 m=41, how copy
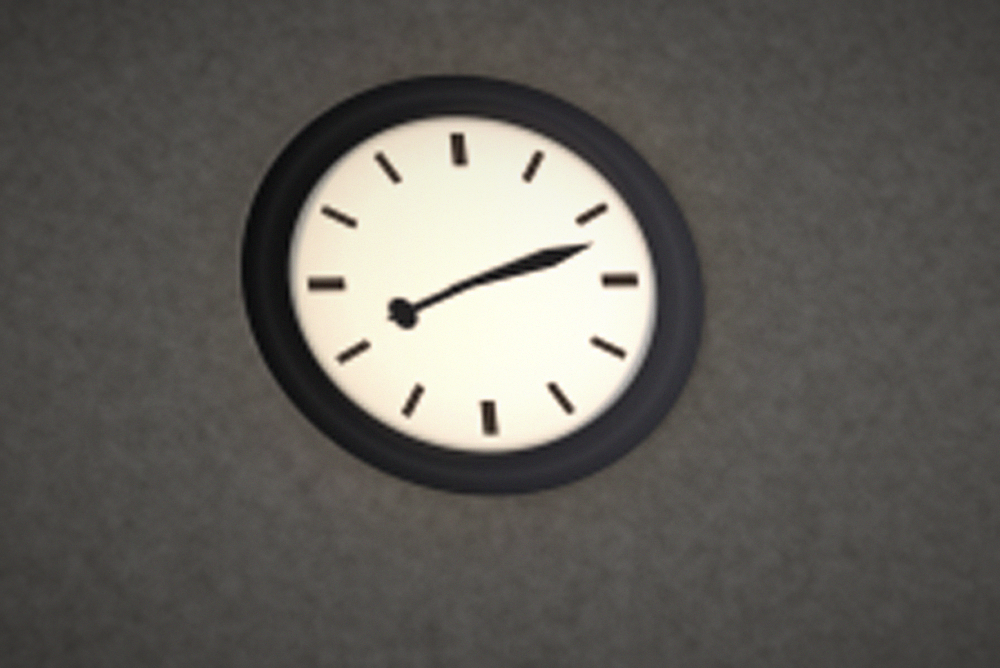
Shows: h=8 m=12
